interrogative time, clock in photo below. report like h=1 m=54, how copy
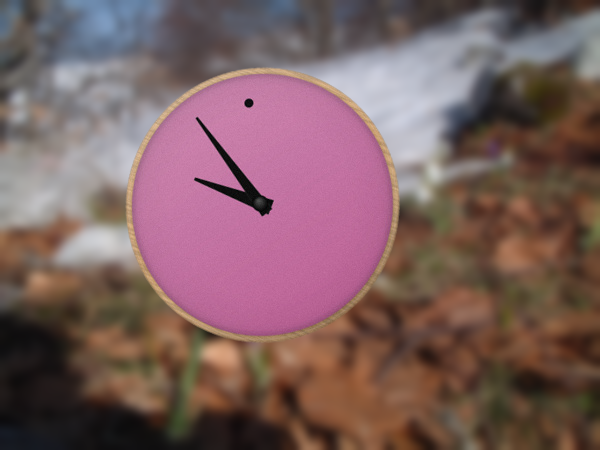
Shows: h=9 m=55
